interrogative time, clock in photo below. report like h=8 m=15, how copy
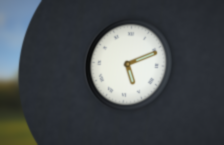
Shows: h=5 m=11
